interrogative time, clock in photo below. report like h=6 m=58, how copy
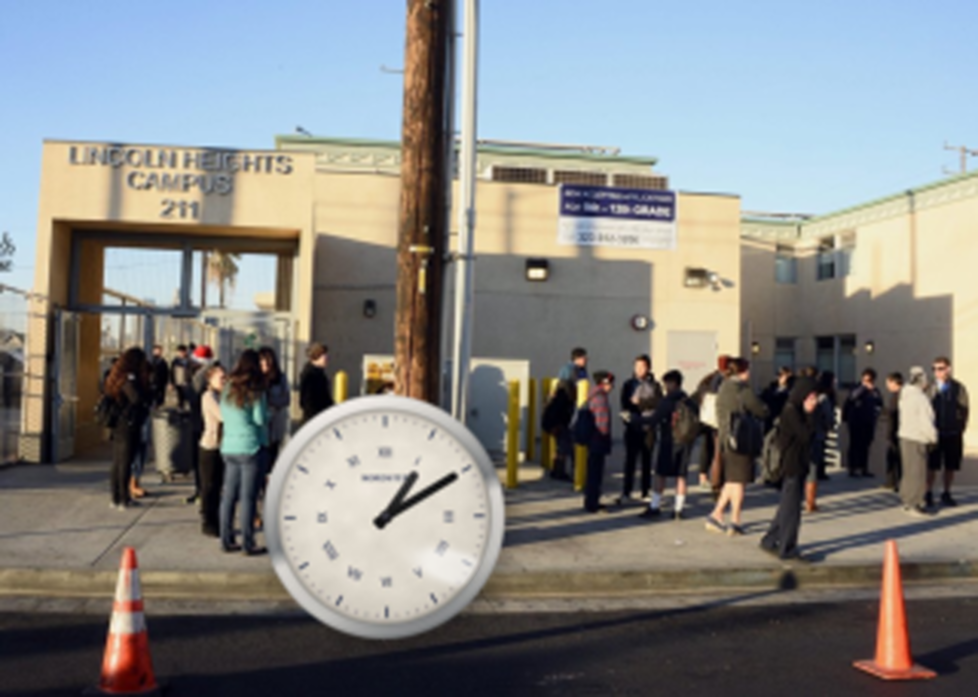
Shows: h=1 m=10
